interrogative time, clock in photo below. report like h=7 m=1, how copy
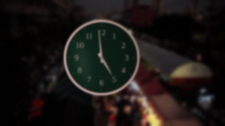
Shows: h=4 m=59
